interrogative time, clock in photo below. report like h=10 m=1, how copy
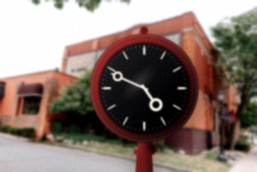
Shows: h=4 m=49
